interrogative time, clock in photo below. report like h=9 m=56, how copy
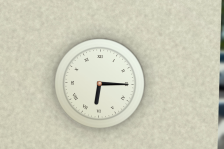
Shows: h=6 m=15
